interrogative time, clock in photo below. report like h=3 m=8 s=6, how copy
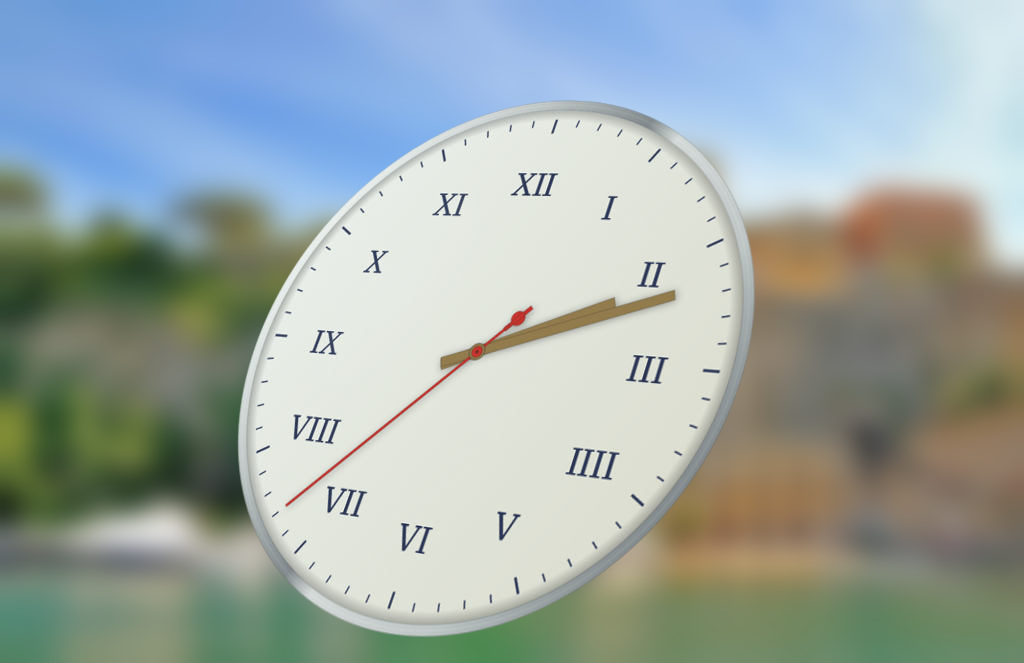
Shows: h=2 m=11 s=37
